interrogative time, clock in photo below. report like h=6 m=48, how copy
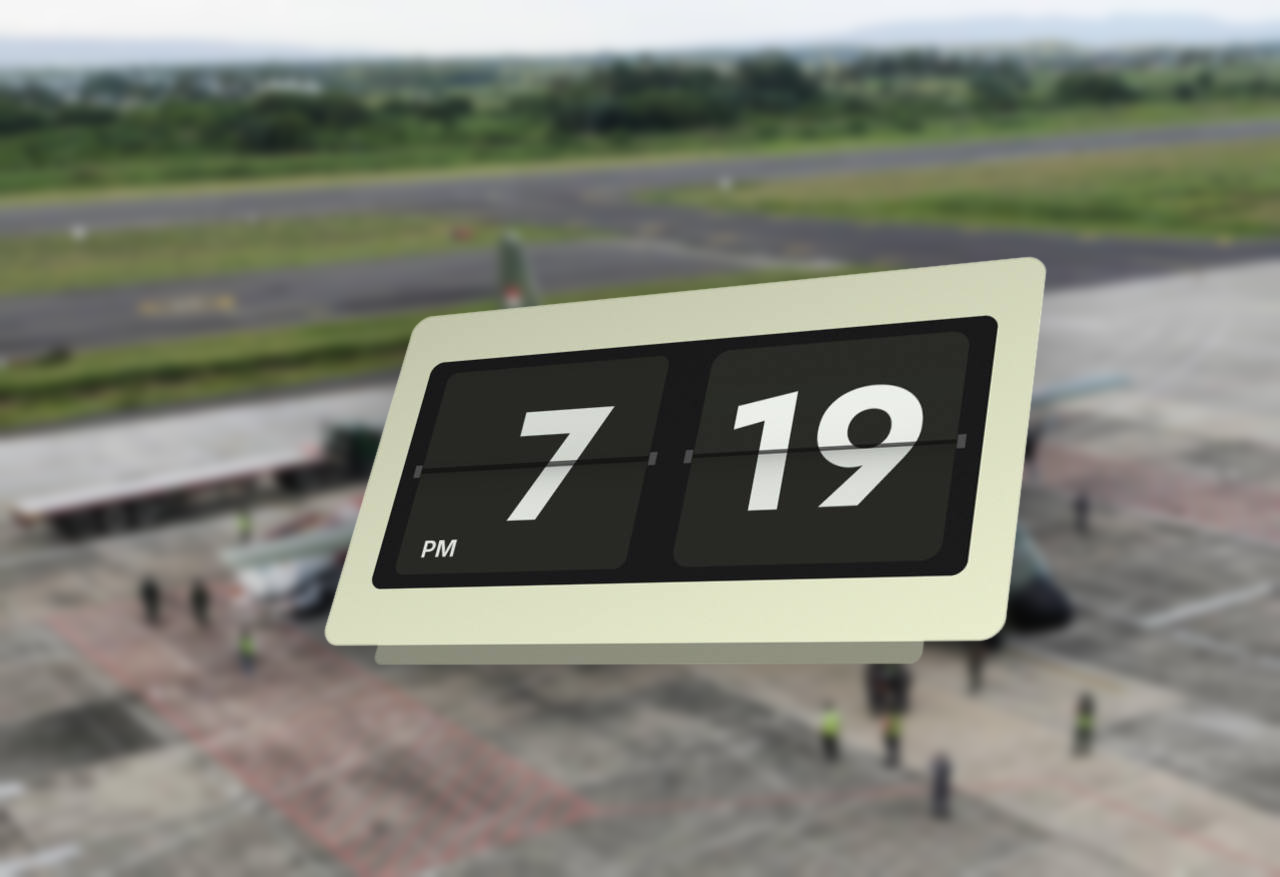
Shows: h=7 m=19
